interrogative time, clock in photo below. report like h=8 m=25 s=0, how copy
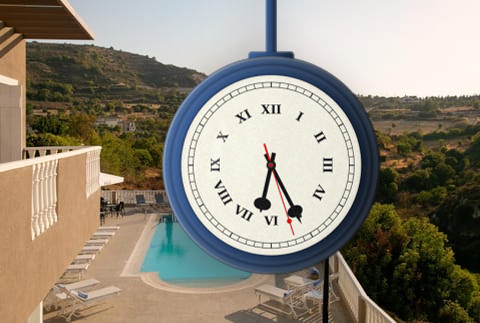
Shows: h=6 m=25 s=27
